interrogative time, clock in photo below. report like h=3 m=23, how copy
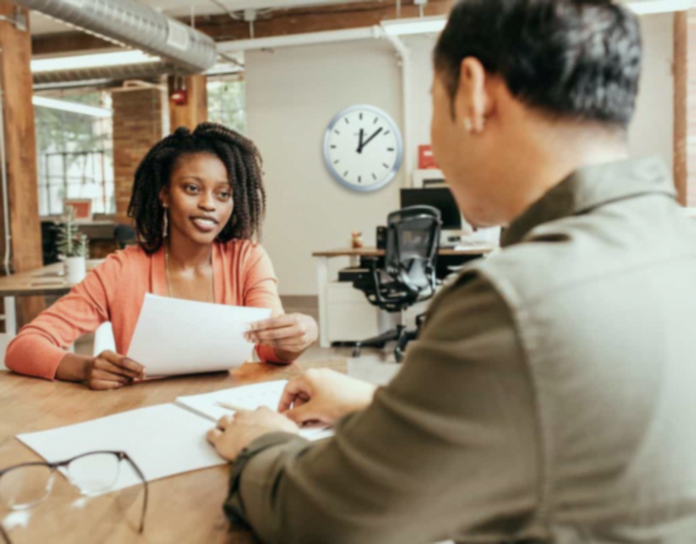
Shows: h=12 m=8
